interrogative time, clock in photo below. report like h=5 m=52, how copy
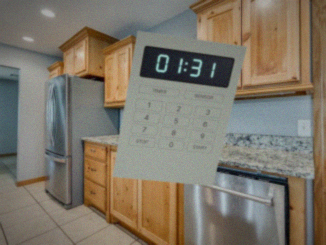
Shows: h=1 m=31
